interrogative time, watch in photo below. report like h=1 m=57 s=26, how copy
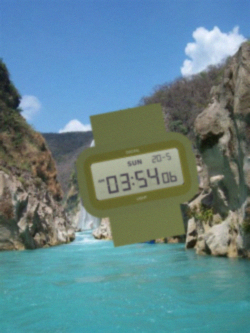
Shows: h=3 m=54 s=6
